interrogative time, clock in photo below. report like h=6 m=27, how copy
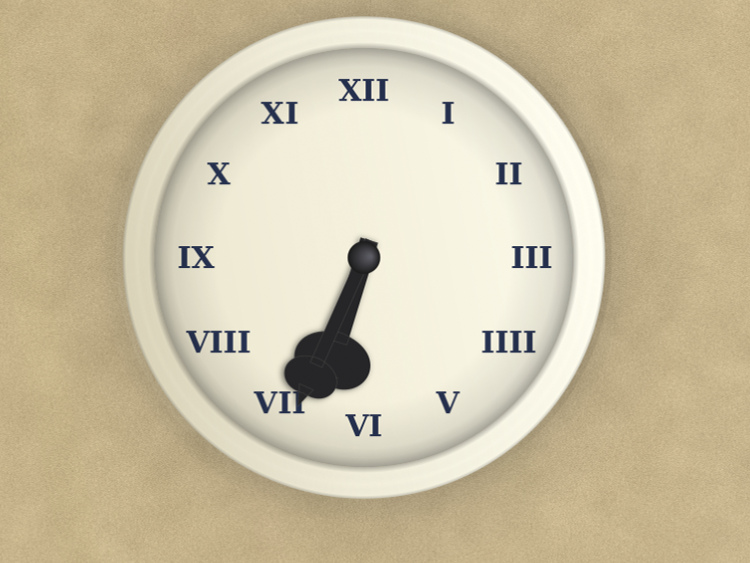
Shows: h=6 m=34
